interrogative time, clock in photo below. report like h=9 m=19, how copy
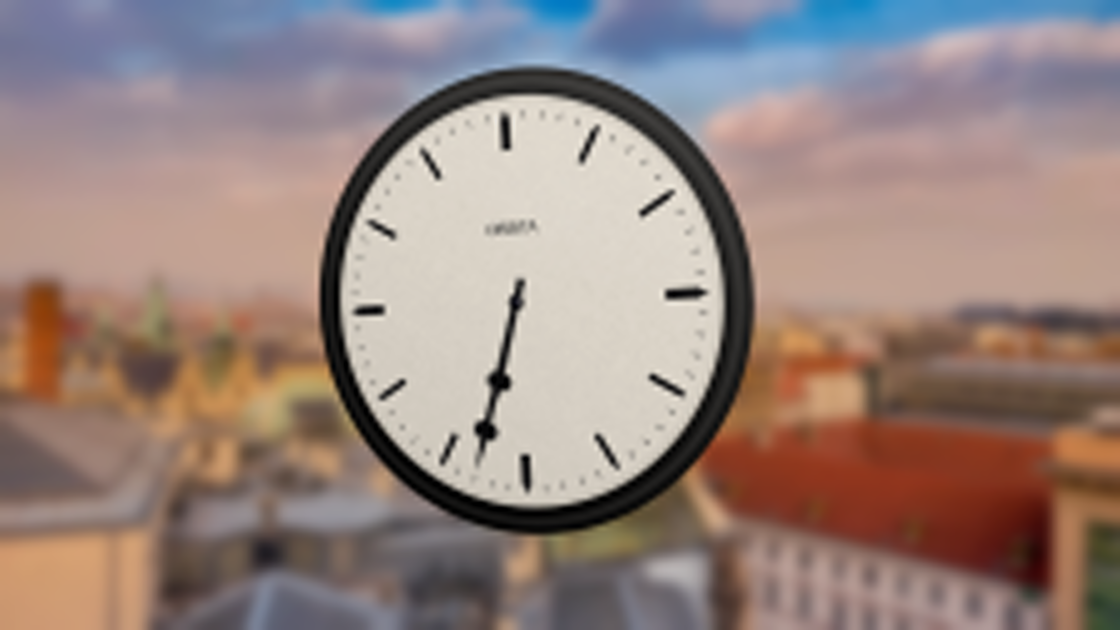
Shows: h=6 m=33
